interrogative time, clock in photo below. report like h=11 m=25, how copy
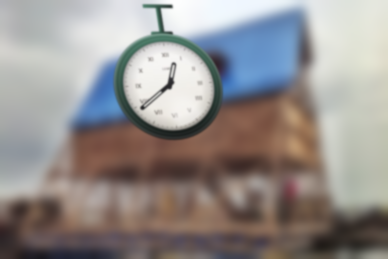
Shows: h=12 m=39
